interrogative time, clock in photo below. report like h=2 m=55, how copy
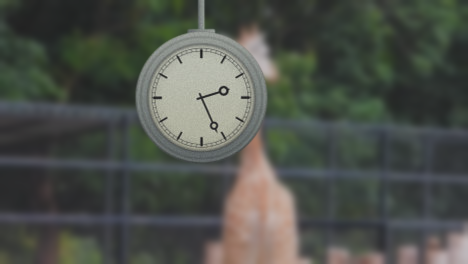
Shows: h=2 m=26
